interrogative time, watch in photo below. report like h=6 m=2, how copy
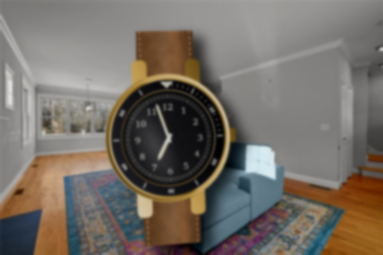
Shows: h=6 m=57
